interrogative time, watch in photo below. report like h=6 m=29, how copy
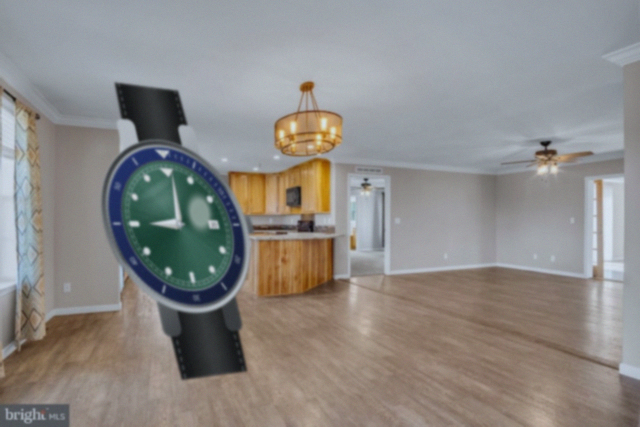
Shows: h=9 m=1
